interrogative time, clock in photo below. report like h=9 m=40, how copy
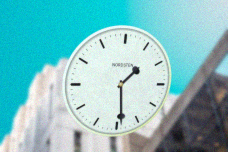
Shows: h=1 m=29
